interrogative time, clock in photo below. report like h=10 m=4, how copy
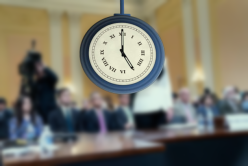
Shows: h=5 m=0
